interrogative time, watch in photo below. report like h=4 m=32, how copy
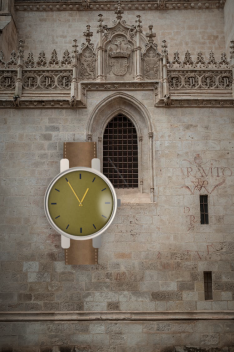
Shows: h=12 m=55
